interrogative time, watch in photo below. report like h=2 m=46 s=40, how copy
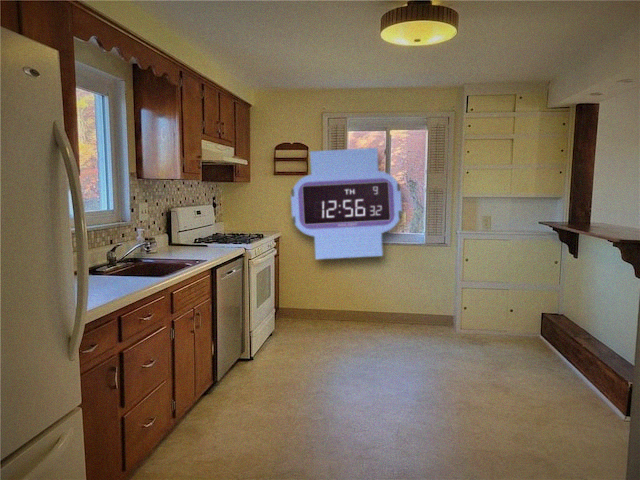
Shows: h=12 m=56 s=32
